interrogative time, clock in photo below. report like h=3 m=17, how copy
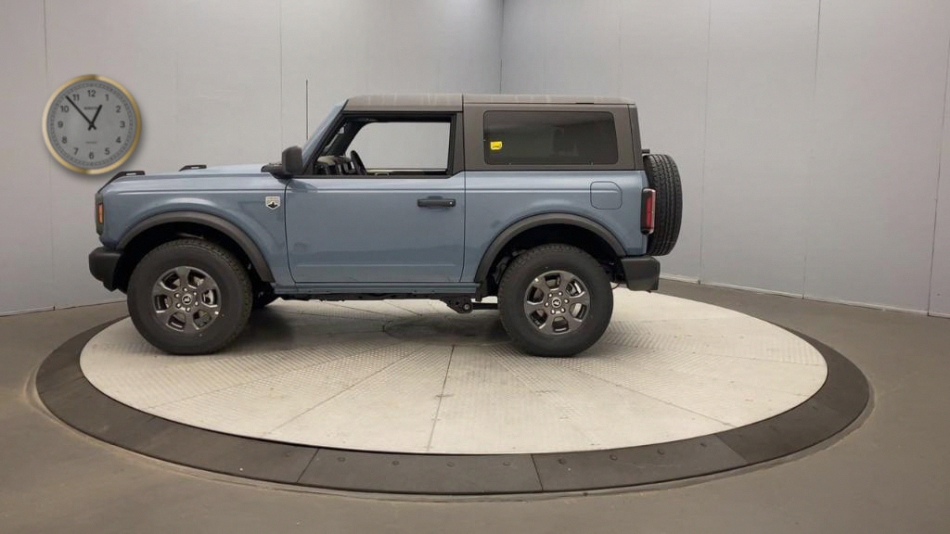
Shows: h=12 m=53
